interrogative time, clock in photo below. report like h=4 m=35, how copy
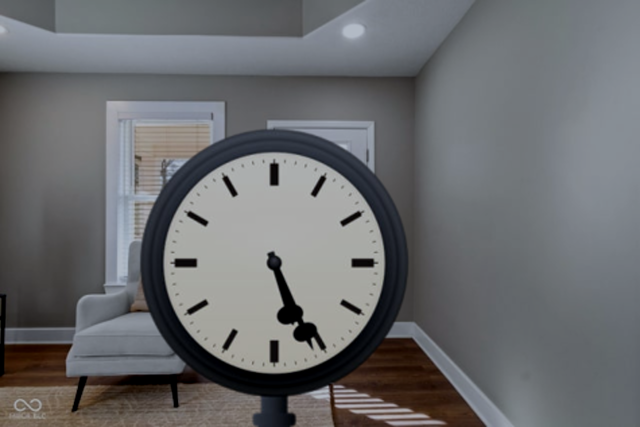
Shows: h=5 m=26
